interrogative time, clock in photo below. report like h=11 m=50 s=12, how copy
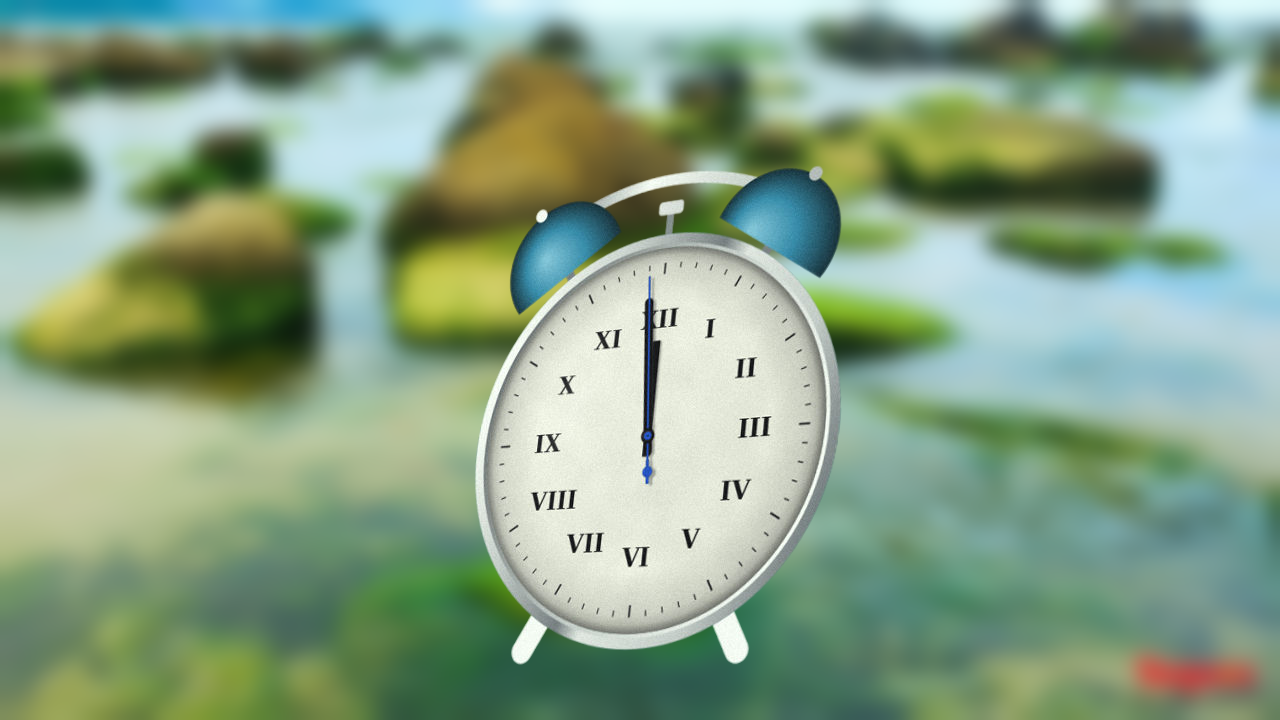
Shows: h=11 m=58 s=59
